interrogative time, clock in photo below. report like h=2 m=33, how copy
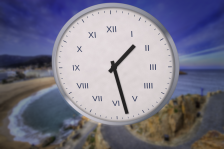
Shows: h=1 m=28
